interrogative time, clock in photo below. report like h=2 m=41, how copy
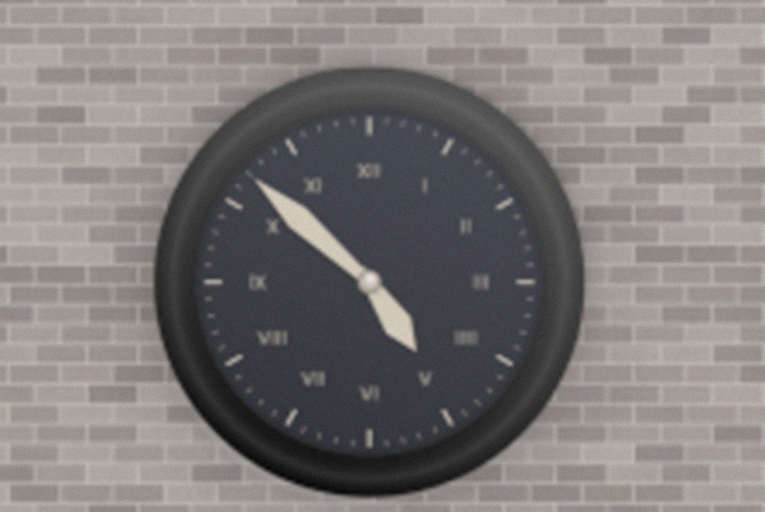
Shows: h=4 m=52
